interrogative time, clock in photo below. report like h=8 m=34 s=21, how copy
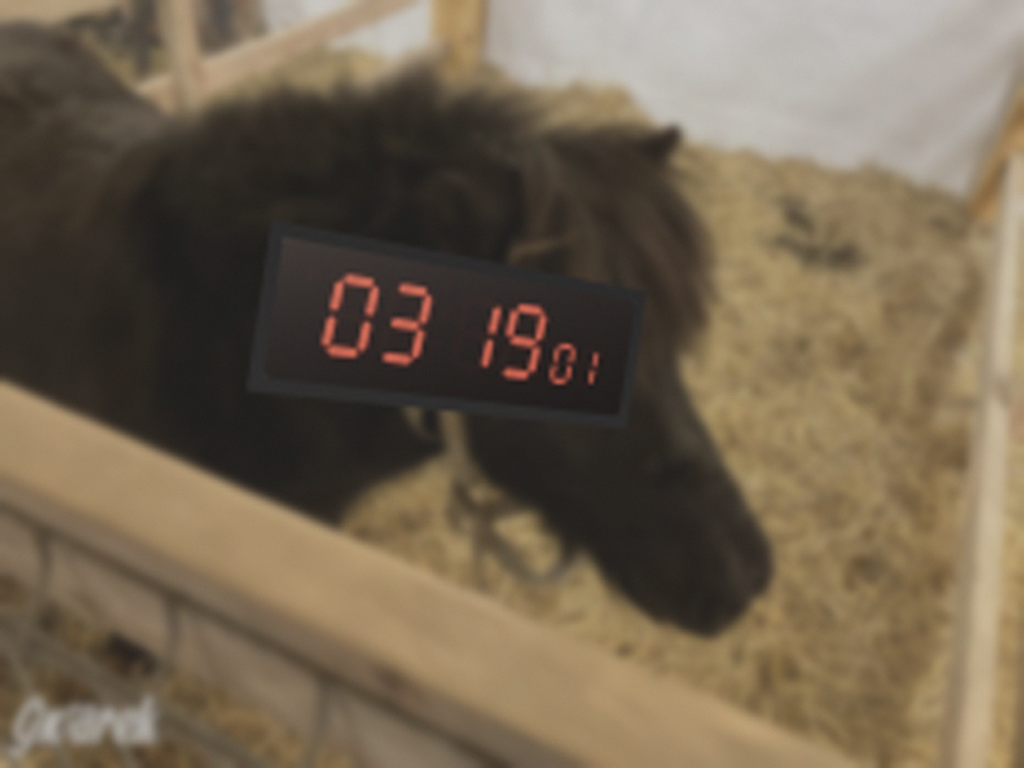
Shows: h=3 m=19 s=1
